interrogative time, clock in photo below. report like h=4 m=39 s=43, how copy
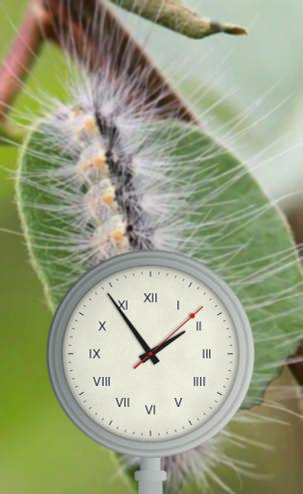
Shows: h=1 m=54 s=8
